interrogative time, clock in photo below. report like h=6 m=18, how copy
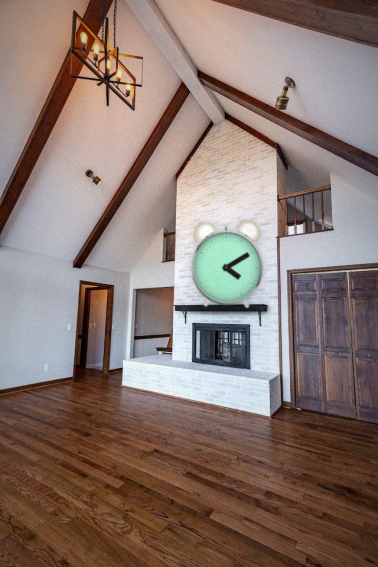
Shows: h=4 m=10
